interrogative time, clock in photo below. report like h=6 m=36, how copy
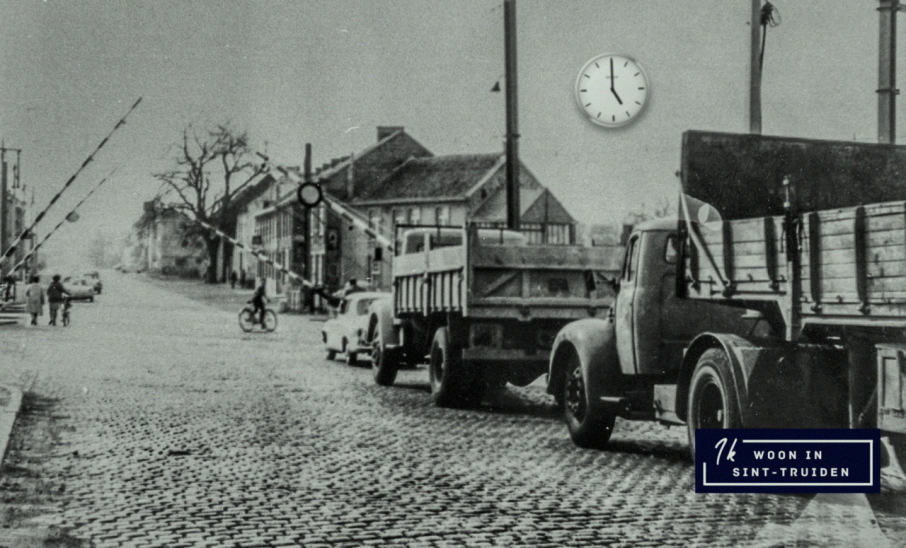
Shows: h=5 m=0
